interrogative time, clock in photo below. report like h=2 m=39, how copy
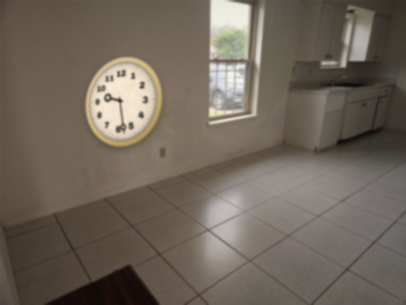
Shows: h=9 m=28
